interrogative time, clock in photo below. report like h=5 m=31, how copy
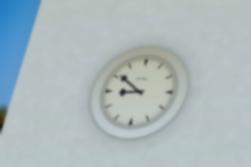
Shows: h=8 m=51
